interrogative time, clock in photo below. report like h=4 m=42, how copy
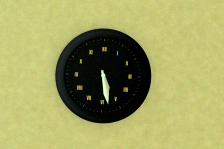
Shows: h=5 m=28
